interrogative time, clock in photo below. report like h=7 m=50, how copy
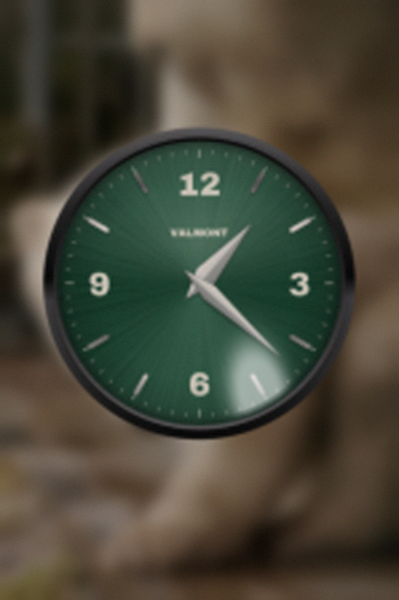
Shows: h=1 m=22
